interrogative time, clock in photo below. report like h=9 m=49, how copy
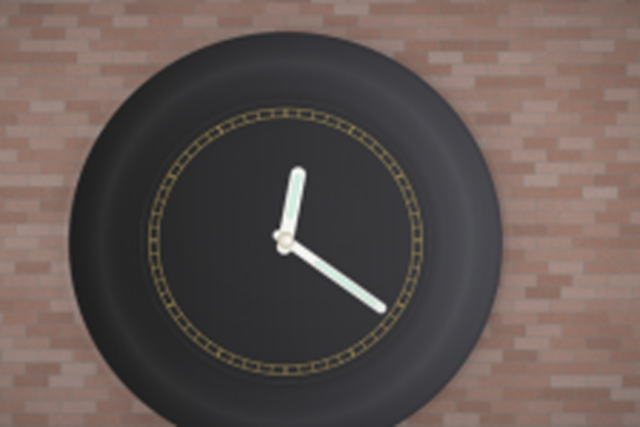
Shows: h=12 m=21
